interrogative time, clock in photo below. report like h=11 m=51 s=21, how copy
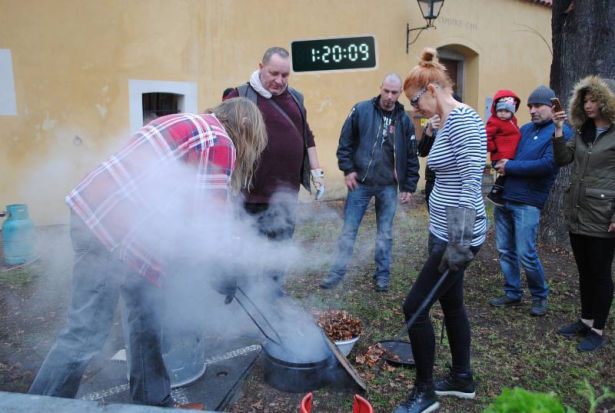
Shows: h=1 m=20 s=9
